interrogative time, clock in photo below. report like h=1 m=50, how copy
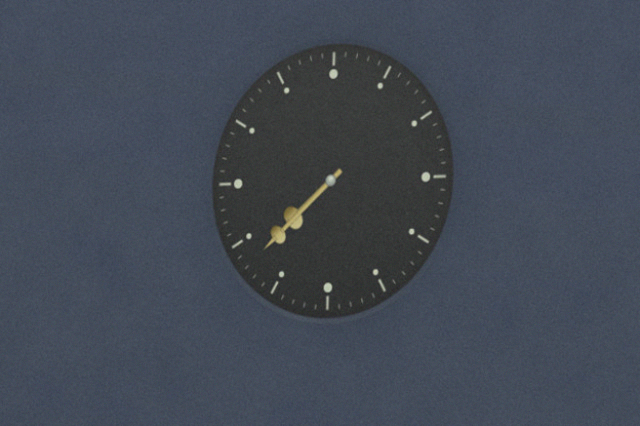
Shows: h=7 m=38
